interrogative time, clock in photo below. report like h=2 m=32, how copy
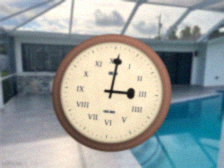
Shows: h=3 m=1
